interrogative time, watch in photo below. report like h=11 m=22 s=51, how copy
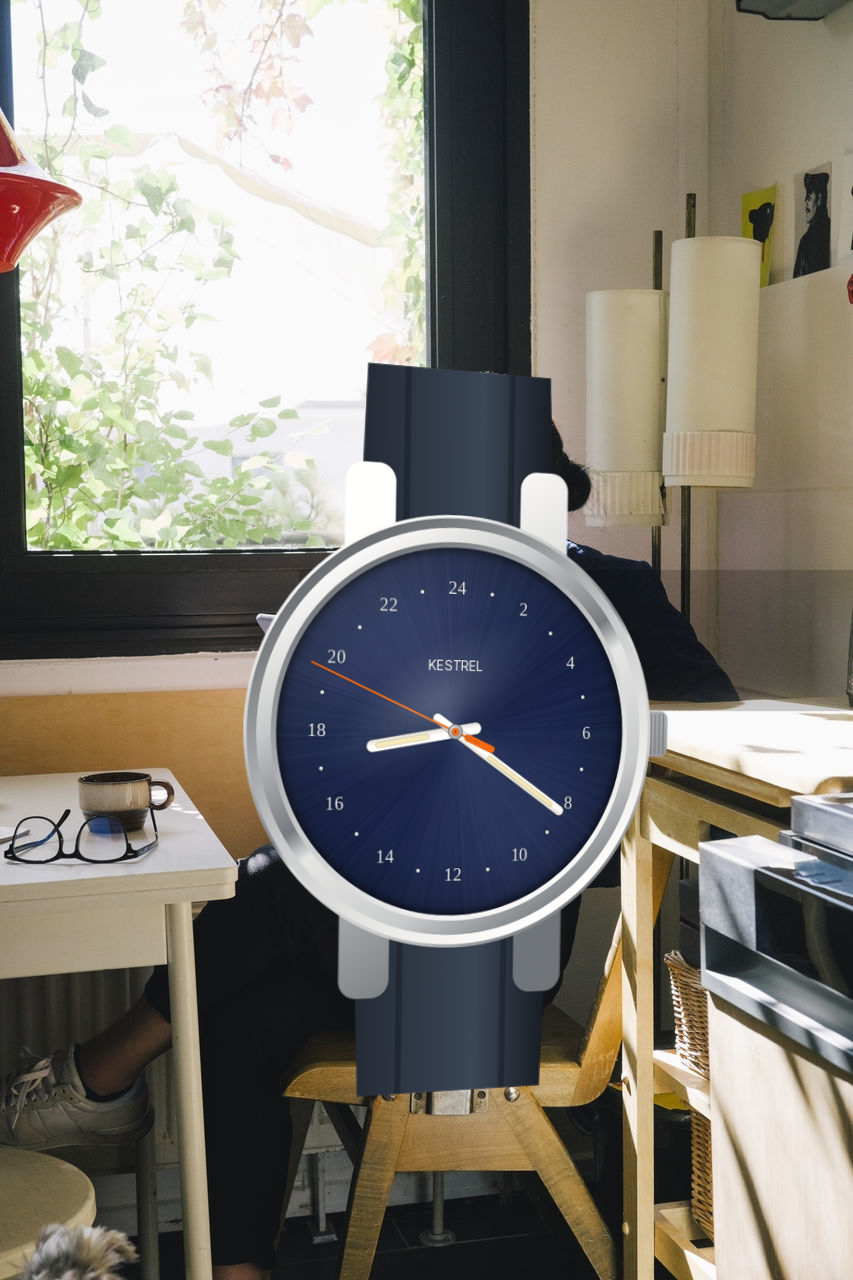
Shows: h=17 m=20 s=49
